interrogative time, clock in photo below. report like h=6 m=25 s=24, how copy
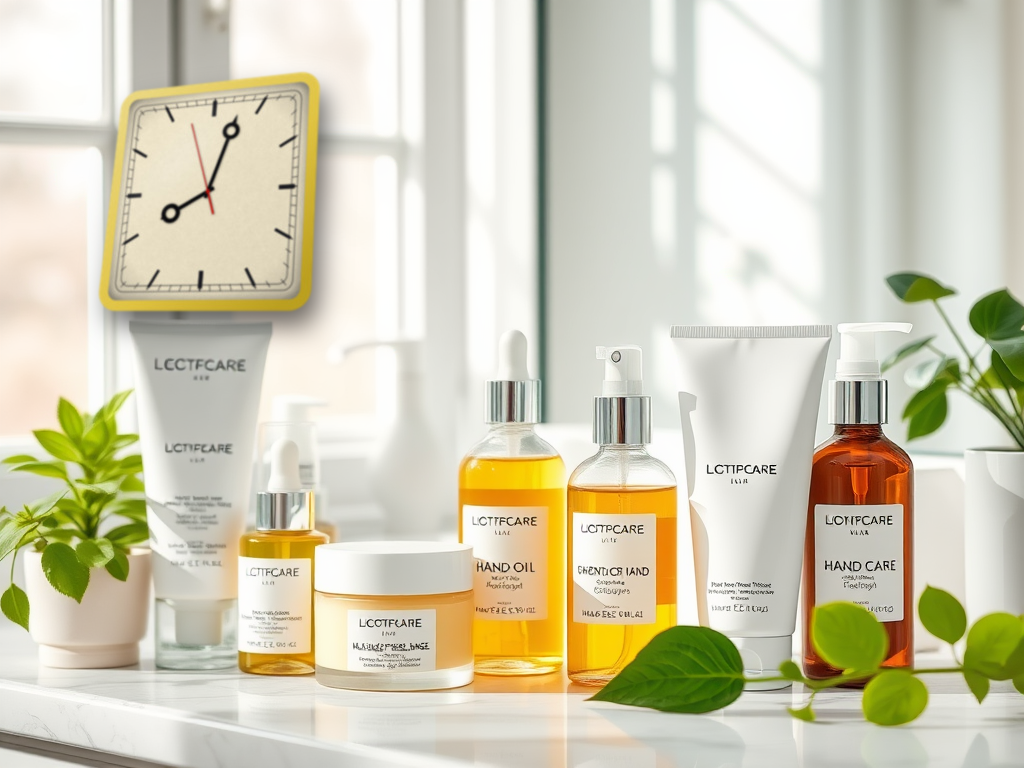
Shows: h=8 m=2 s=57
